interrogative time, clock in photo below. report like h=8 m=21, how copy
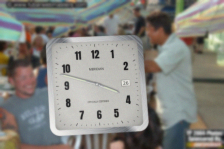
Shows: h=3 m=48
